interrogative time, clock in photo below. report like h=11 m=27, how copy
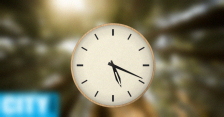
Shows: h=5 m=19
